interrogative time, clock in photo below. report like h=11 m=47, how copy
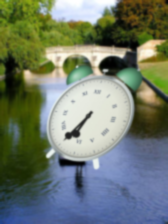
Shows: h=6 m=35
